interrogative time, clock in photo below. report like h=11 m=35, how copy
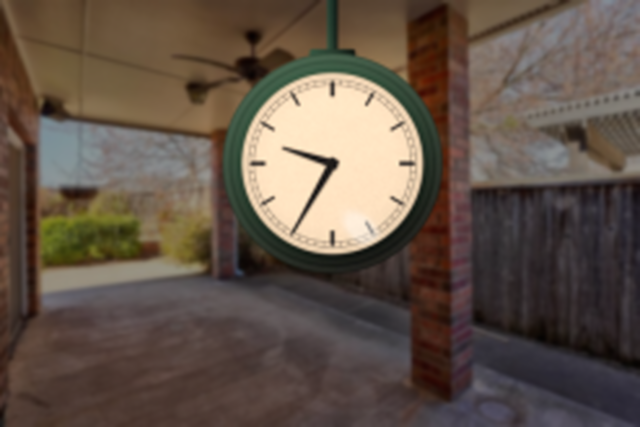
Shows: h=9 m=35
